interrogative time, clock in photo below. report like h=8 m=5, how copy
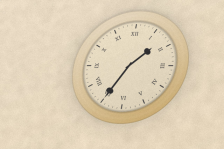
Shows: h=1 m=35
